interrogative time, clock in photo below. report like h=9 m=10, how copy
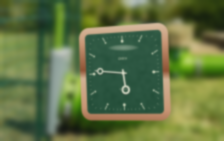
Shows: h=5 m=46
